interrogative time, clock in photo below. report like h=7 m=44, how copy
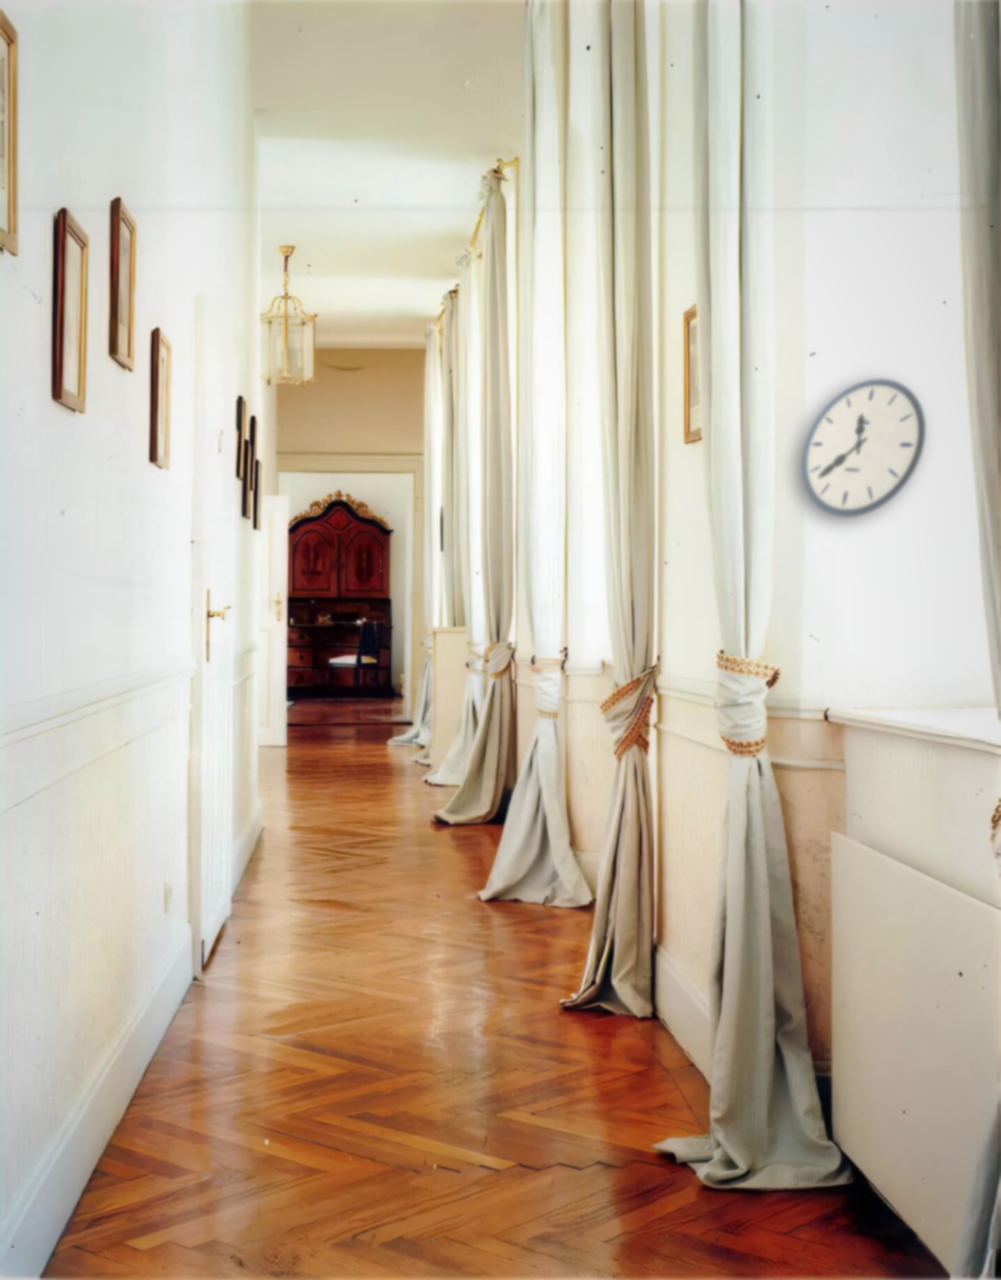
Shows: h=11 m=38
